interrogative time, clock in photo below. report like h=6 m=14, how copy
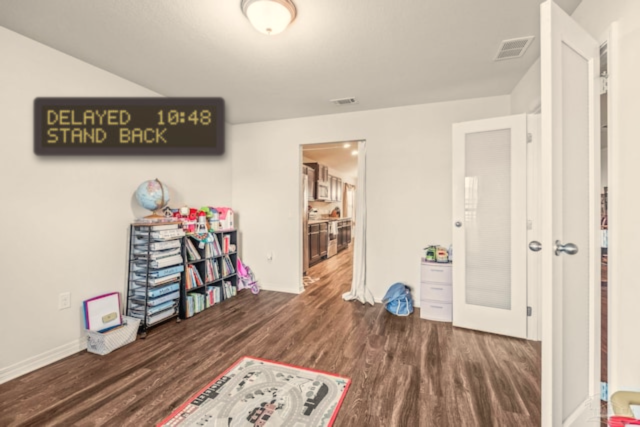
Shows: h=10 m=48
